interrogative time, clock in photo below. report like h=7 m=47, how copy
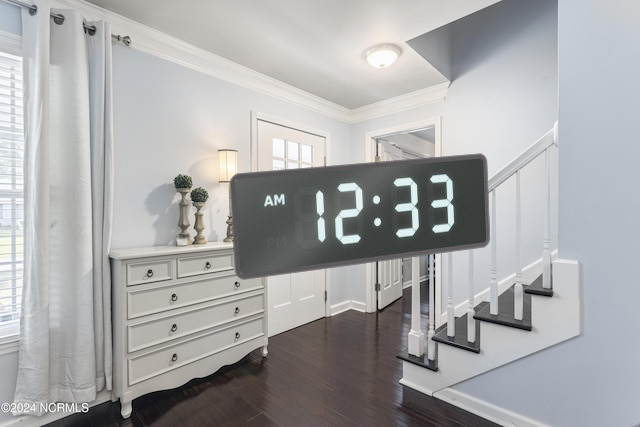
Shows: h=12 m=33
